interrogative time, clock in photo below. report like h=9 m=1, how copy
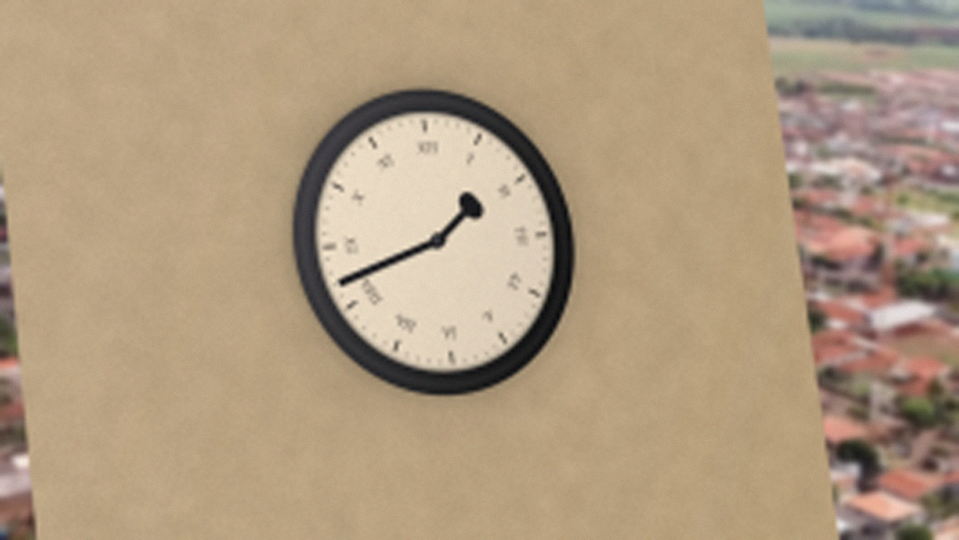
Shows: h=1 m=42
